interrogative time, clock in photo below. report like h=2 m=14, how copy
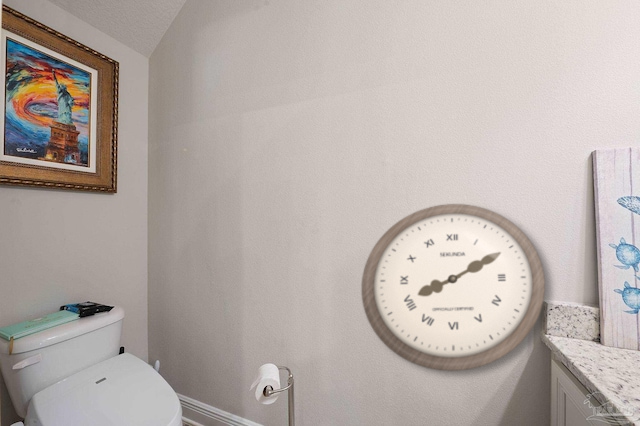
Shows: h=8 m=10
